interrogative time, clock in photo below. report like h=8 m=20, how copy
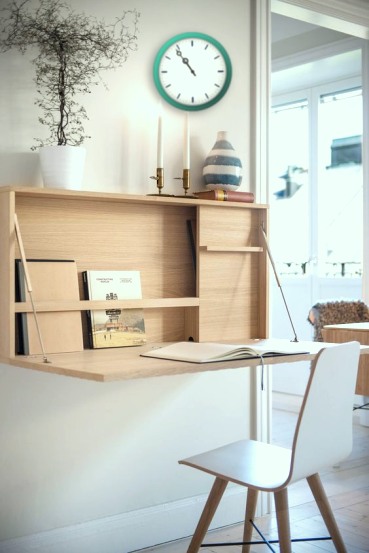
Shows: h=10 m=54
